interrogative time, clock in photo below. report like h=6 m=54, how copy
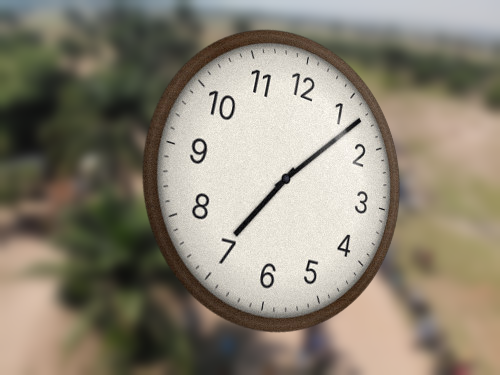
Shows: h=7 m=7
